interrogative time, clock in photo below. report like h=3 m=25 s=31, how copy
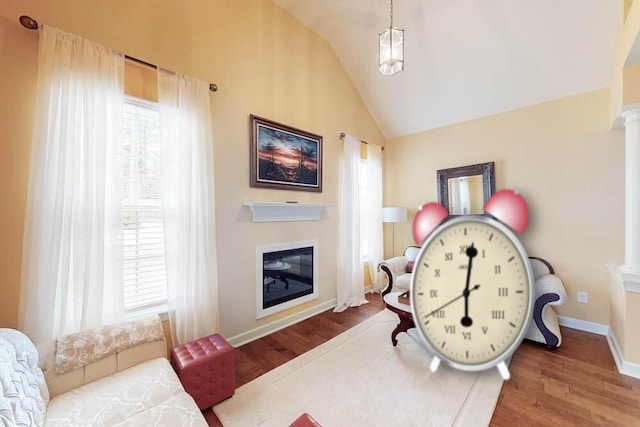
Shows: h=6 m=1 s=41
